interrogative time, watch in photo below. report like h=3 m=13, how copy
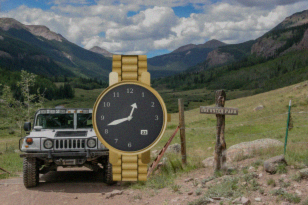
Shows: h=12 m=42
